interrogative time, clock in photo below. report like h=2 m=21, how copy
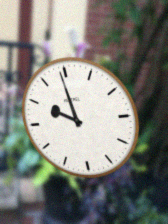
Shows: h=9 m=59
